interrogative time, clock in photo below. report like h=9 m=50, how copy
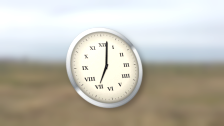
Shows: h=7 m=2
